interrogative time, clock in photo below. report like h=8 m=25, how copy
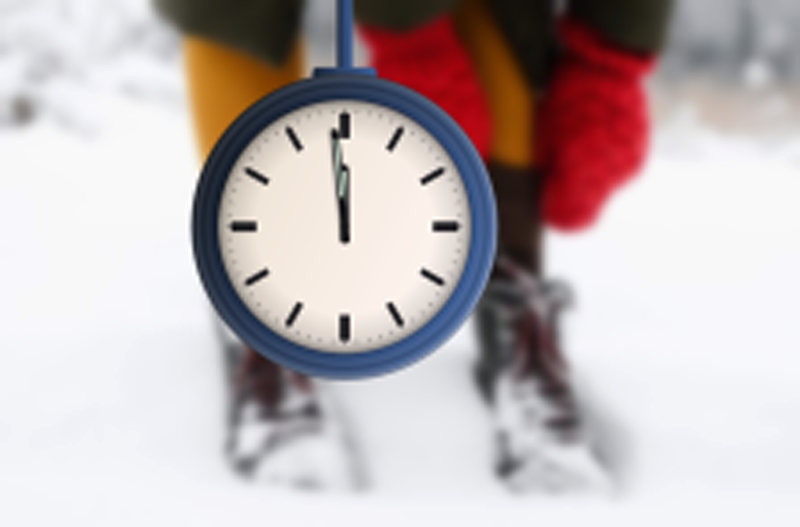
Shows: h=11 m=59
